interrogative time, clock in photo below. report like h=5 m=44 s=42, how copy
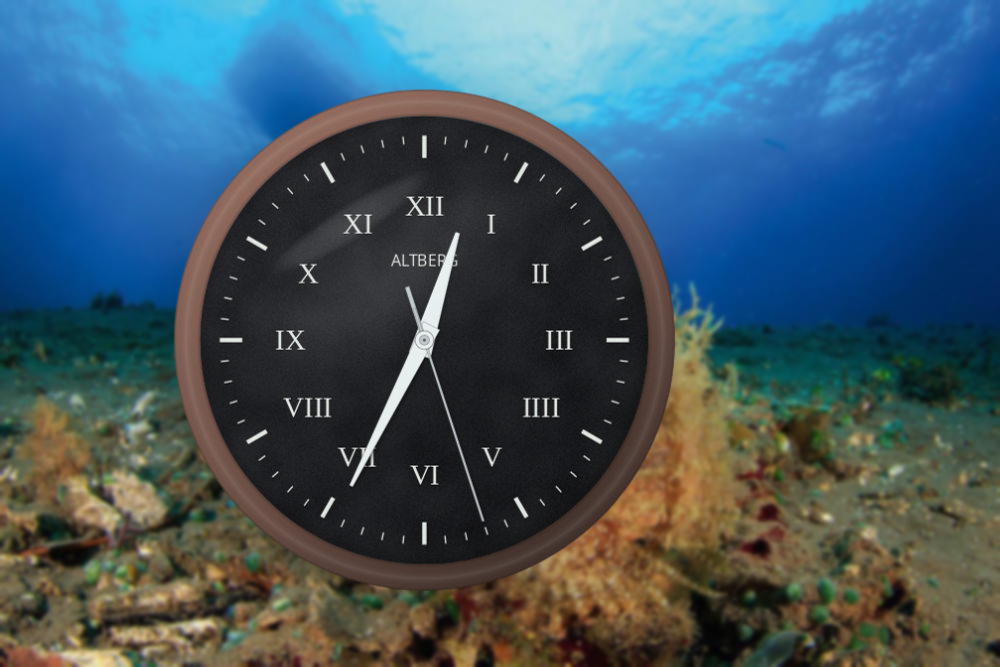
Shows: h=12 m=34 s=27
